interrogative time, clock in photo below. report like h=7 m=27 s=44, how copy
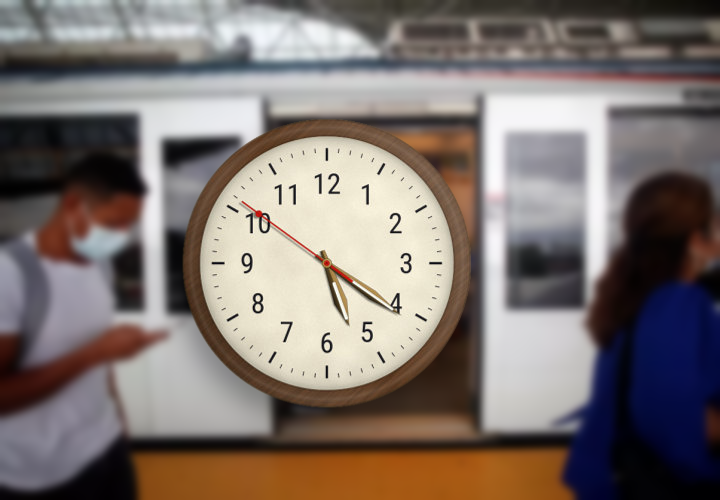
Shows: h=5 m=20 s=51
